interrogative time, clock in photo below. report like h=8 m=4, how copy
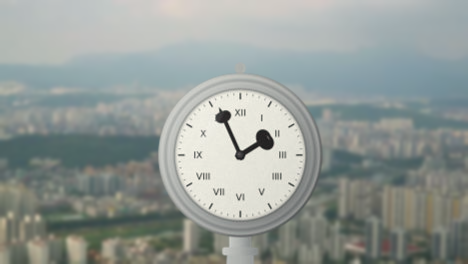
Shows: h=1 m=56
